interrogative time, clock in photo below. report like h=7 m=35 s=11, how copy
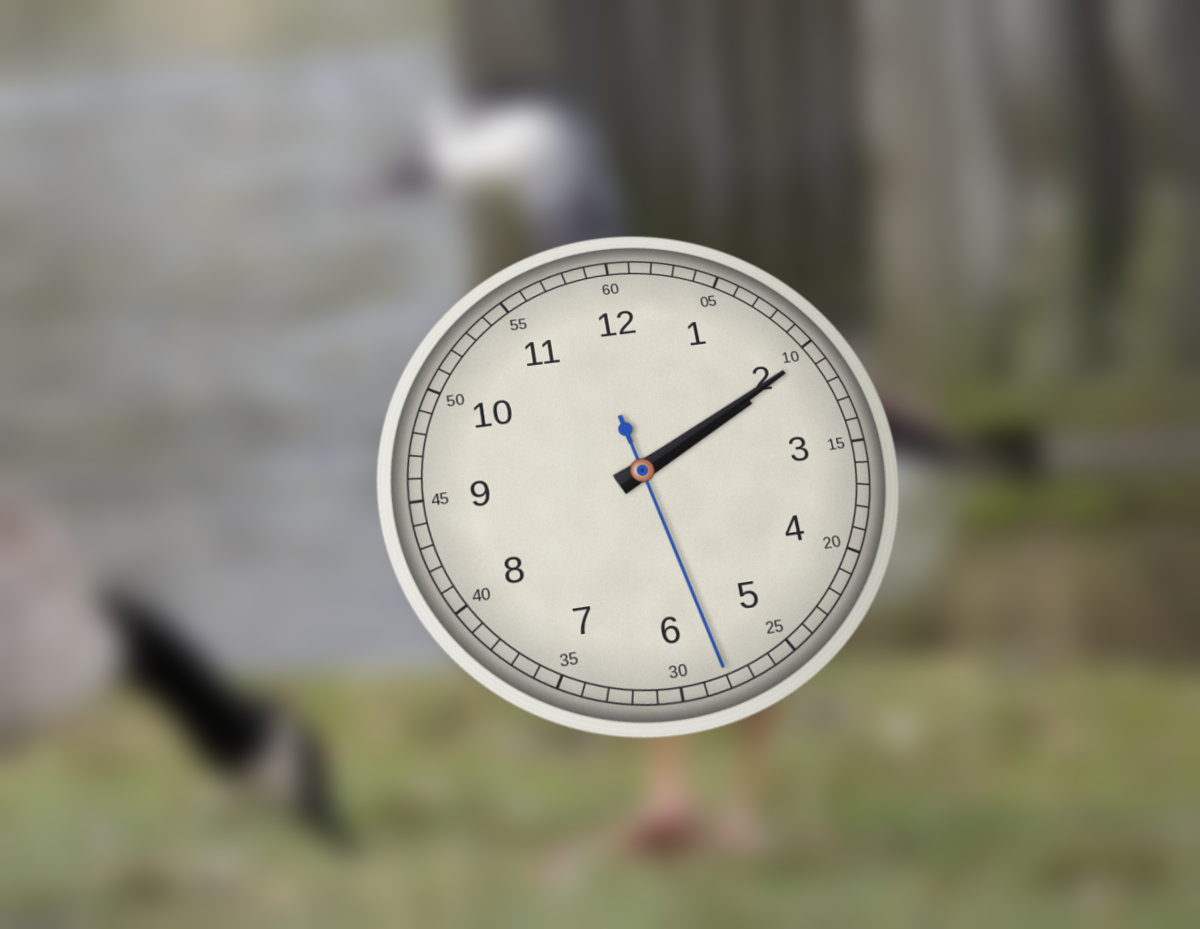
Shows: h=2 m=10 s=28
